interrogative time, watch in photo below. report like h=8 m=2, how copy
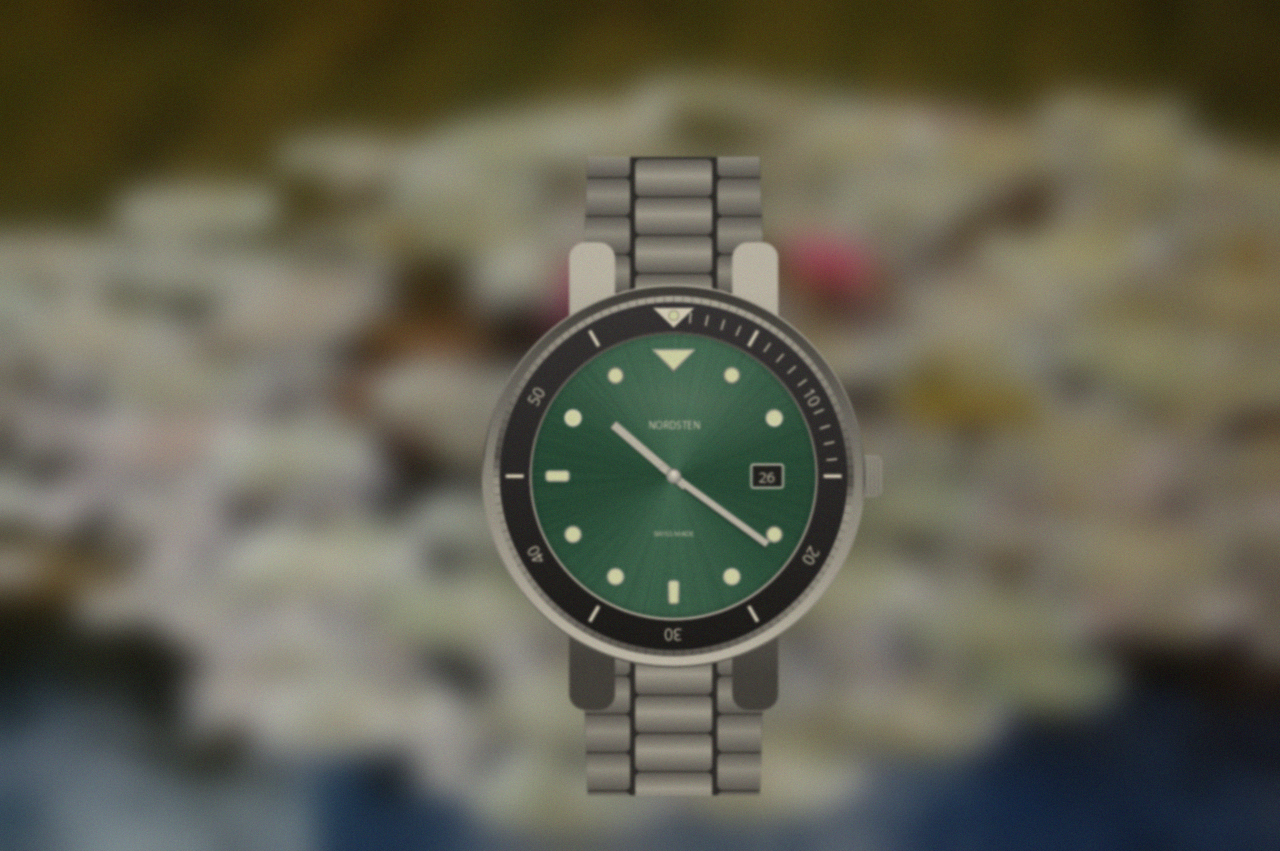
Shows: h=10 m=21
